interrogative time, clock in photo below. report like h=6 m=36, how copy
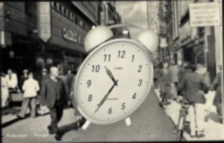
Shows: h=10 m=35
